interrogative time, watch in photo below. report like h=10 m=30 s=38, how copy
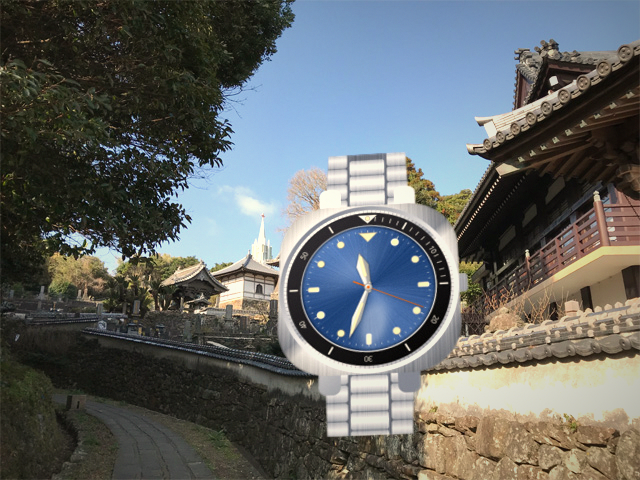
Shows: h=11 m=33 s=19
